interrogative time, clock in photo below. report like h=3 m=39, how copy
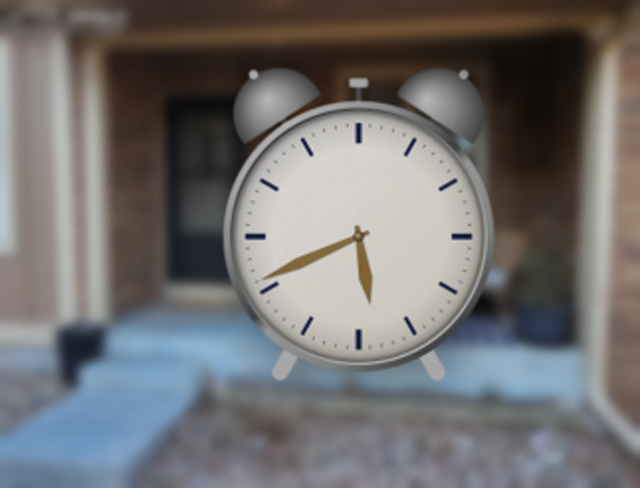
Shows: h=5 m=41
